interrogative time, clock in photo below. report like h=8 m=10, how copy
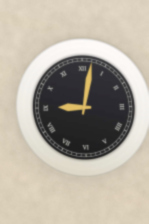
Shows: h=9 m=2
